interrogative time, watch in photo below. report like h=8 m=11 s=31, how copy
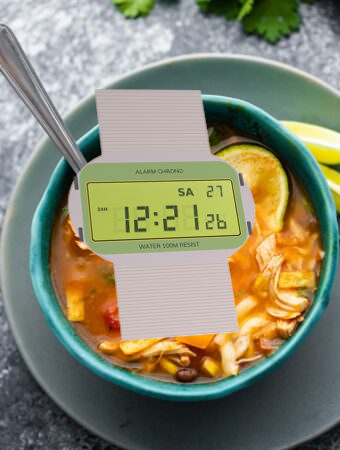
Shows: h=12 m=21 s=26
